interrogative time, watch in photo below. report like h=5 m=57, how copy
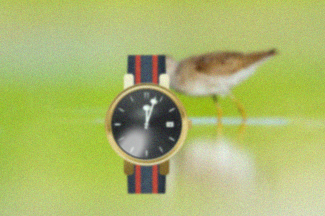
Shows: h=12 m=3
